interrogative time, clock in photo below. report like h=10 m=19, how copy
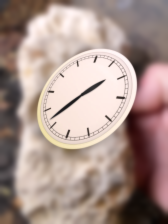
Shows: h=1 m=37
